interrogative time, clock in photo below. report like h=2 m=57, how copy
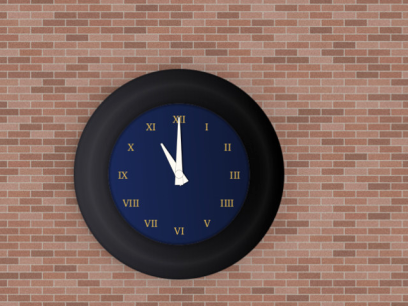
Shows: h=11 m=0
